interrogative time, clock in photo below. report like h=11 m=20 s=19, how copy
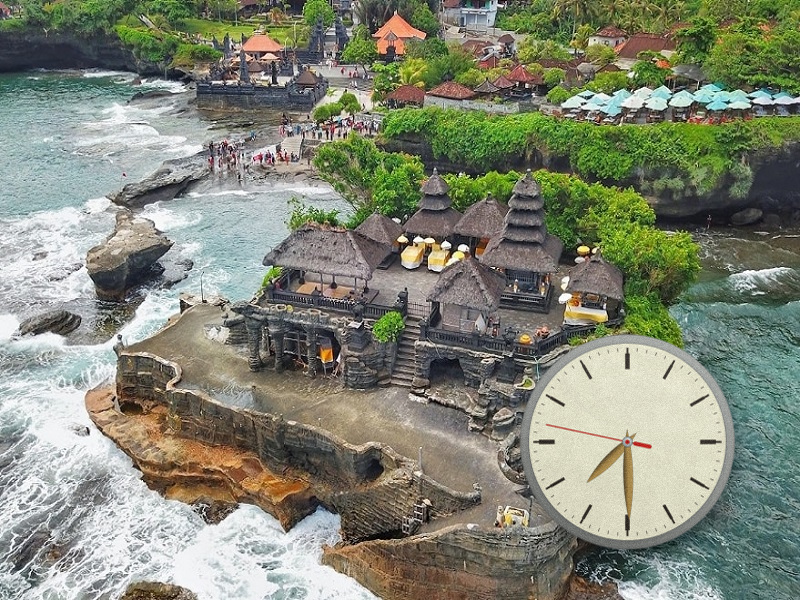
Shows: h=7 m=29 s=47
